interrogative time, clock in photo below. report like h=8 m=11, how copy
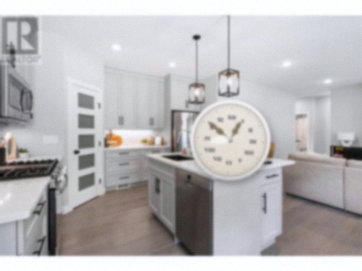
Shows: h=12 m=51
